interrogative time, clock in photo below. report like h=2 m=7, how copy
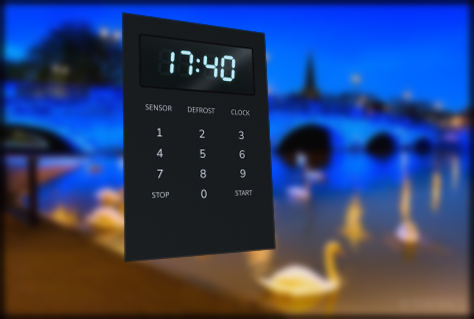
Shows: h=17 m=40
